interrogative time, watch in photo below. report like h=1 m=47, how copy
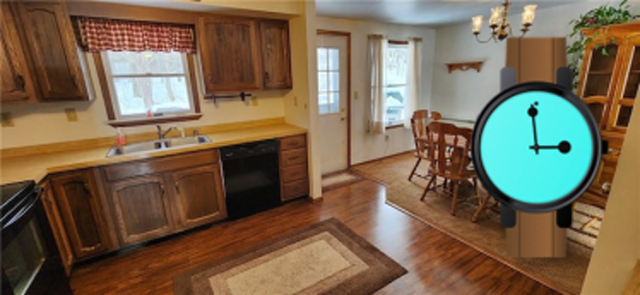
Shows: h=2 m=59
